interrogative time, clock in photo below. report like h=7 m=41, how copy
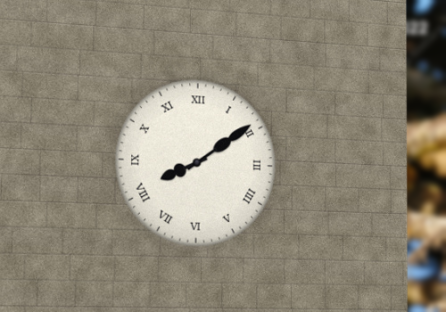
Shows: h=8 m=9
